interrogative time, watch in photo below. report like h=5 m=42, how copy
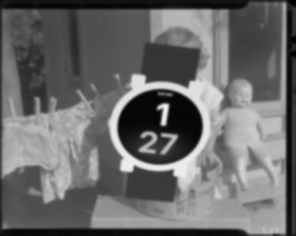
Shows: h=1 m=27
